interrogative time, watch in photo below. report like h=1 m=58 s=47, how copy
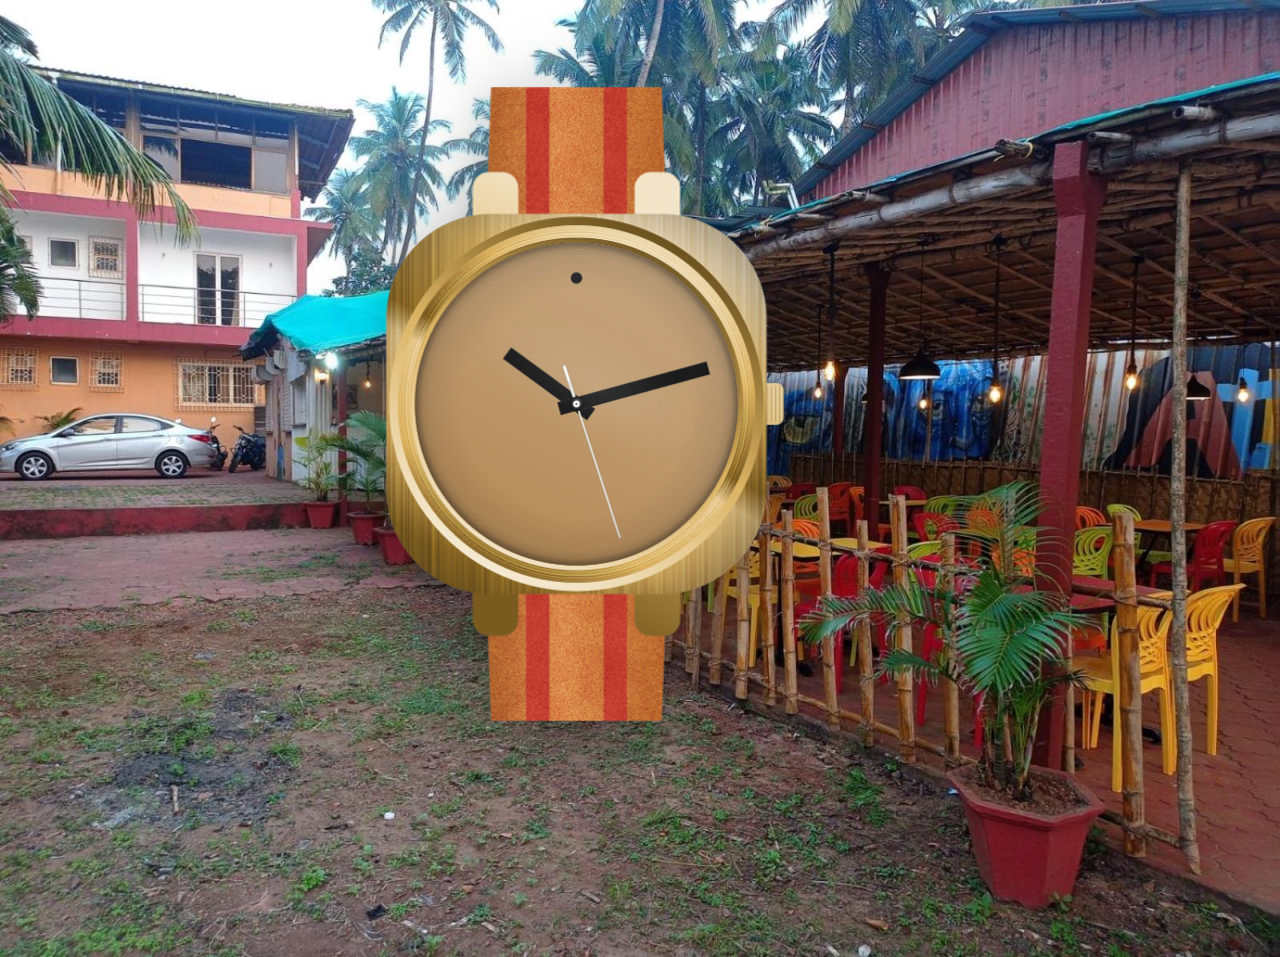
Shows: h=10 m=12 s=27
